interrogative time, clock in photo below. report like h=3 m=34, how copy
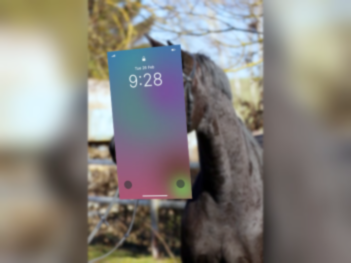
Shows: h=9 m=28
